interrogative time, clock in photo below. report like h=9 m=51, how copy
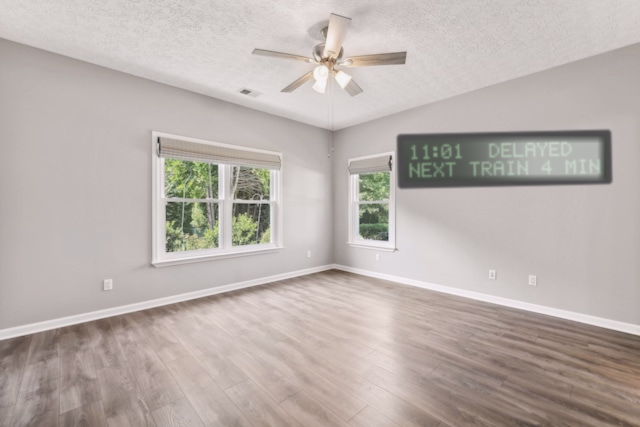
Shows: h=11 m=1
